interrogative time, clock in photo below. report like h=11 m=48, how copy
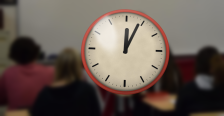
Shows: h=12 m=4
